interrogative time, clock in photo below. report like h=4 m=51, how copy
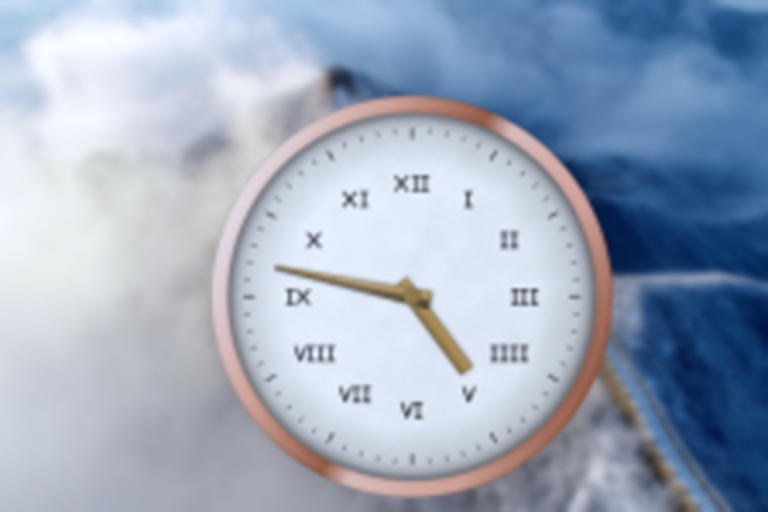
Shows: h=4 m=47
